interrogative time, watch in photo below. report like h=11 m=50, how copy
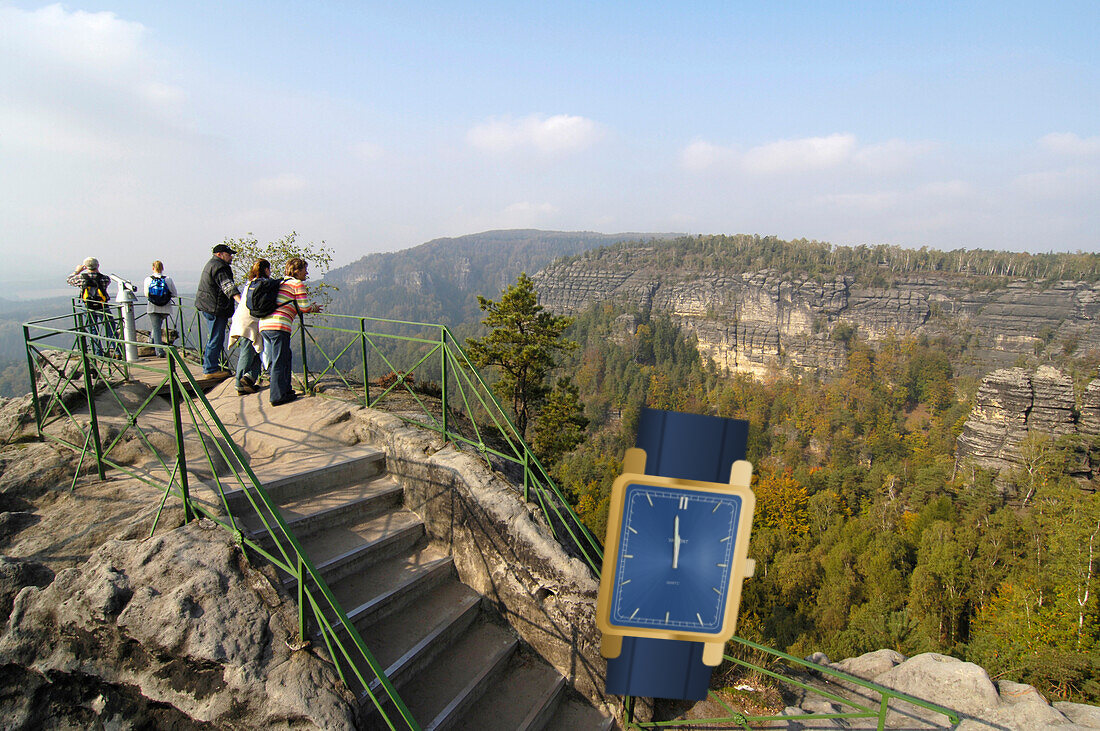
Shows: h=11 m=59
